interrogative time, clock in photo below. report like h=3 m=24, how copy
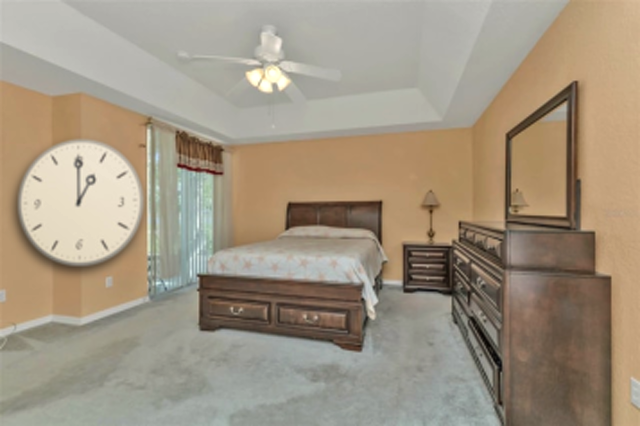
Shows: h=1 m=0
